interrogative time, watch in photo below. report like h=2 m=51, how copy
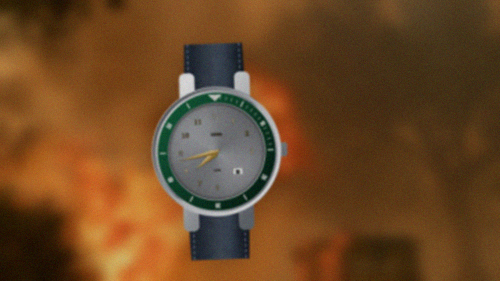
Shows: h=7 m=43
